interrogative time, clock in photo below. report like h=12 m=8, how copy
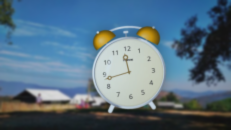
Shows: h=11 m=43
